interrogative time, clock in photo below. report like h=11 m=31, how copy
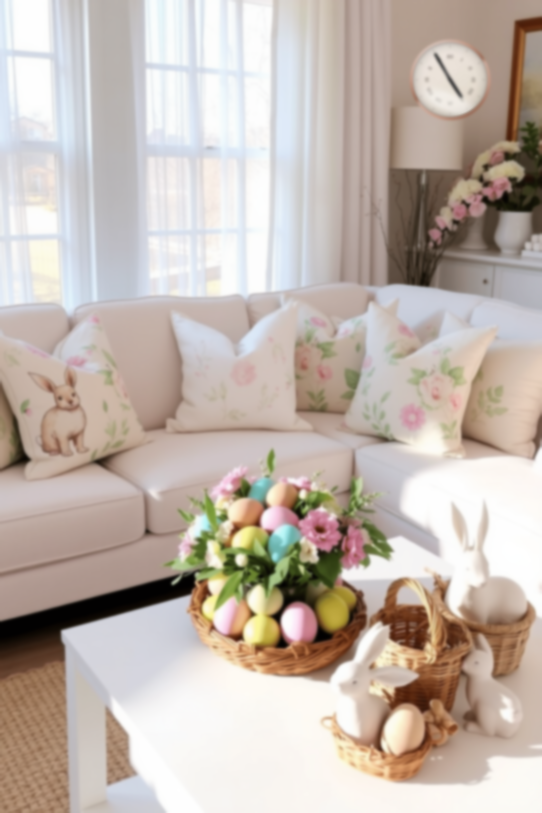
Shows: h=4 m=55
